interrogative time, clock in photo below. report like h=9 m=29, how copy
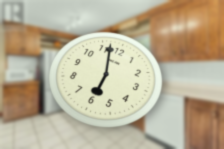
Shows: h=5 m=57
